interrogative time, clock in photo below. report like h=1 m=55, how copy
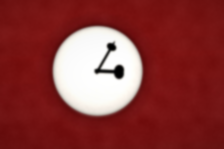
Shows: h=3 m=5
